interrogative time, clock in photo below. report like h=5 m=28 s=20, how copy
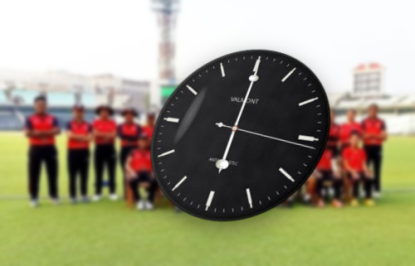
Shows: h=6 m=0 s=16
